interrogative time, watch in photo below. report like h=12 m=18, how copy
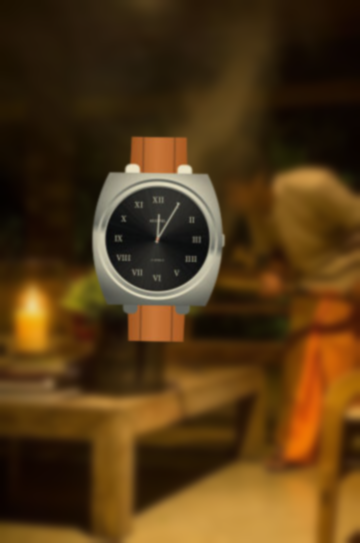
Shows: h=12 m=5
